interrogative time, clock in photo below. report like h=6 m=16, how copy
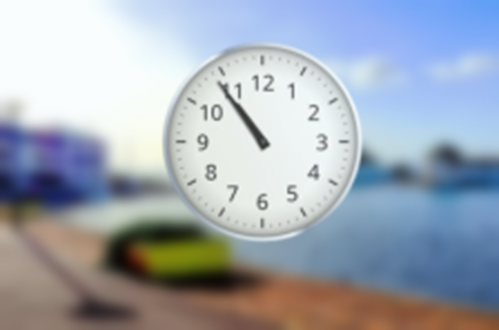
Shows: h=10 m=54
